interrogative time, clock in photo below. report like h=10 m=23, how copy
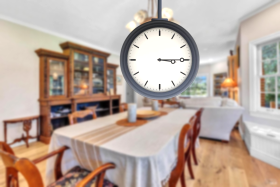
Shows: h=3 m=15
